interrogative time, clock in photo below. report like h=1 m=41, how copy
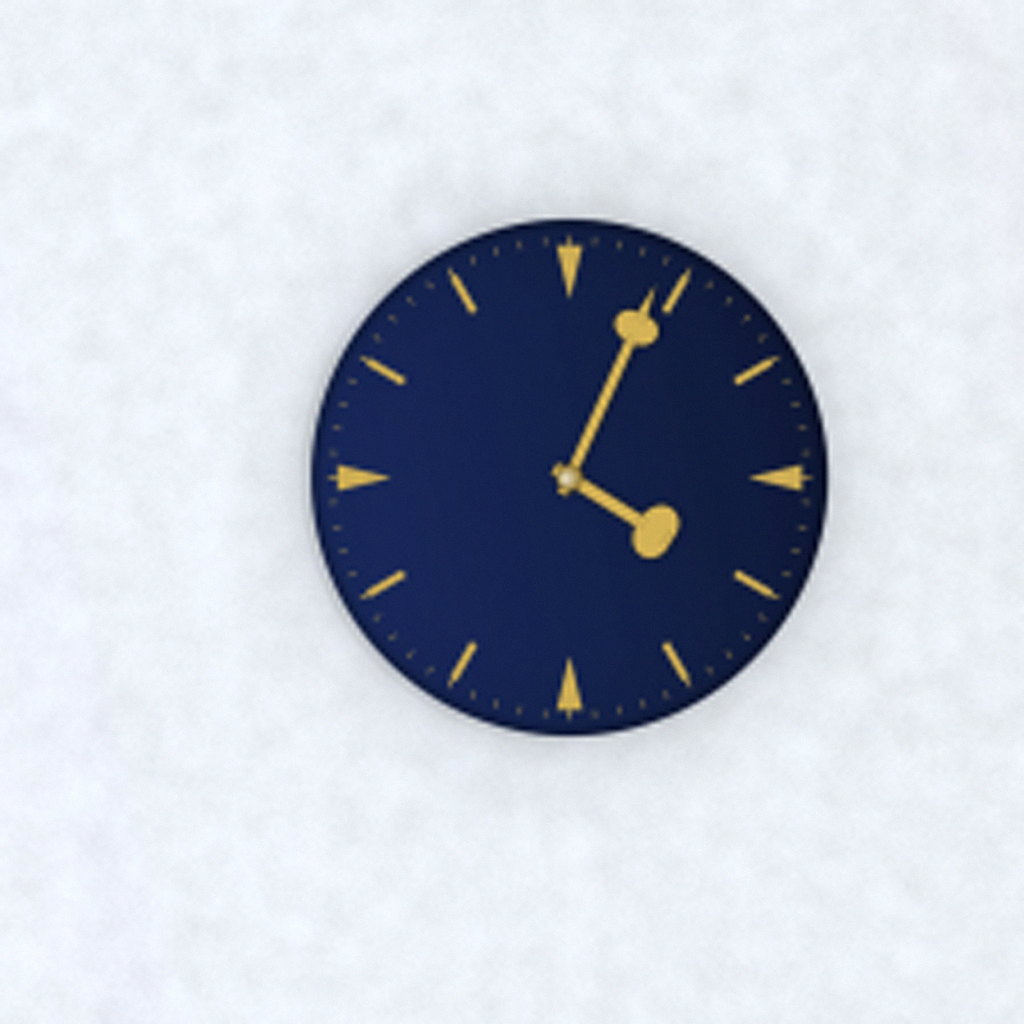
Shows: h=4 m=4
